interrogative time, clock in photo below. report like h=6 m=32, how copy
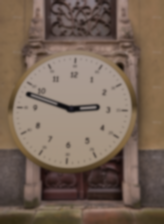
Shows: h=2 m=48
